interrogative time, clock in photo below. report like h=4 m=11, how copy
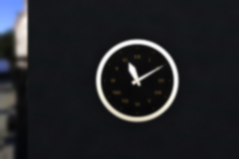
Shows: h=11 m=10
